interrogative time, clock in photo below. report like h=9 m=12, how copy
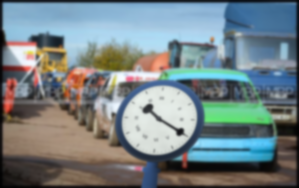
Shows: h=10 m=20
